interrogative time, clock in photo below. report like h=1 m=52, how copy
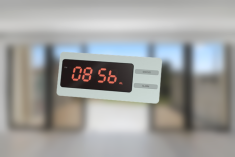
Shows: h=8 m=56
